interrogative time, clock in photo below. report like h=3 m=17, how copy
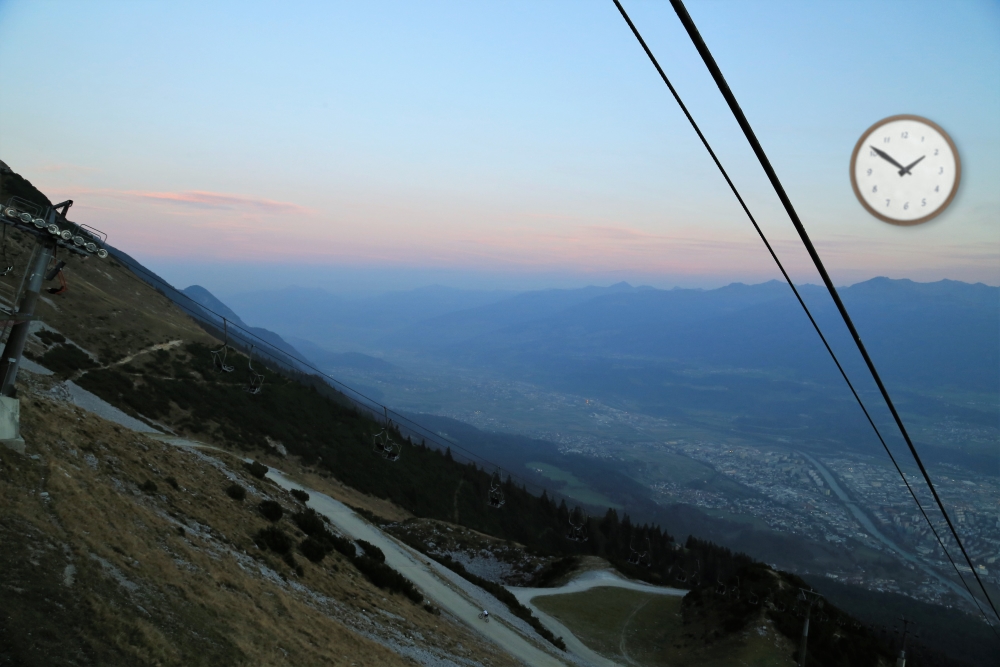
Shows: h=1 m=51
